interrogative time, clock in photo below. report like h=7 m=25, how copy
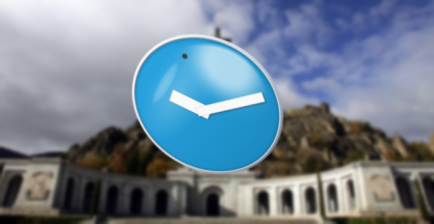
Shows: h=10 m=14
